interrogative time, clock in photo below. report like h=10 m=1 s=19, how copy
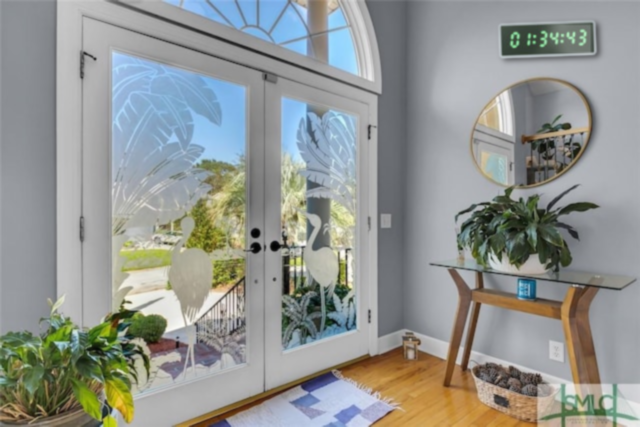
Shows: h=1 m=34 s=43
